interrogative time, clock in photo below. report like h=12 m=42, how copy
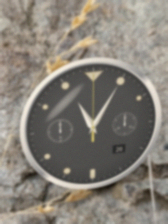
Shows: h=11 m=5
